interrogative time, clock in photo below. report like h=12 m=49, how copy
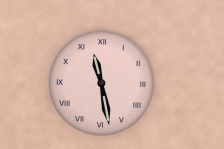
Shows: h=11 m=28
